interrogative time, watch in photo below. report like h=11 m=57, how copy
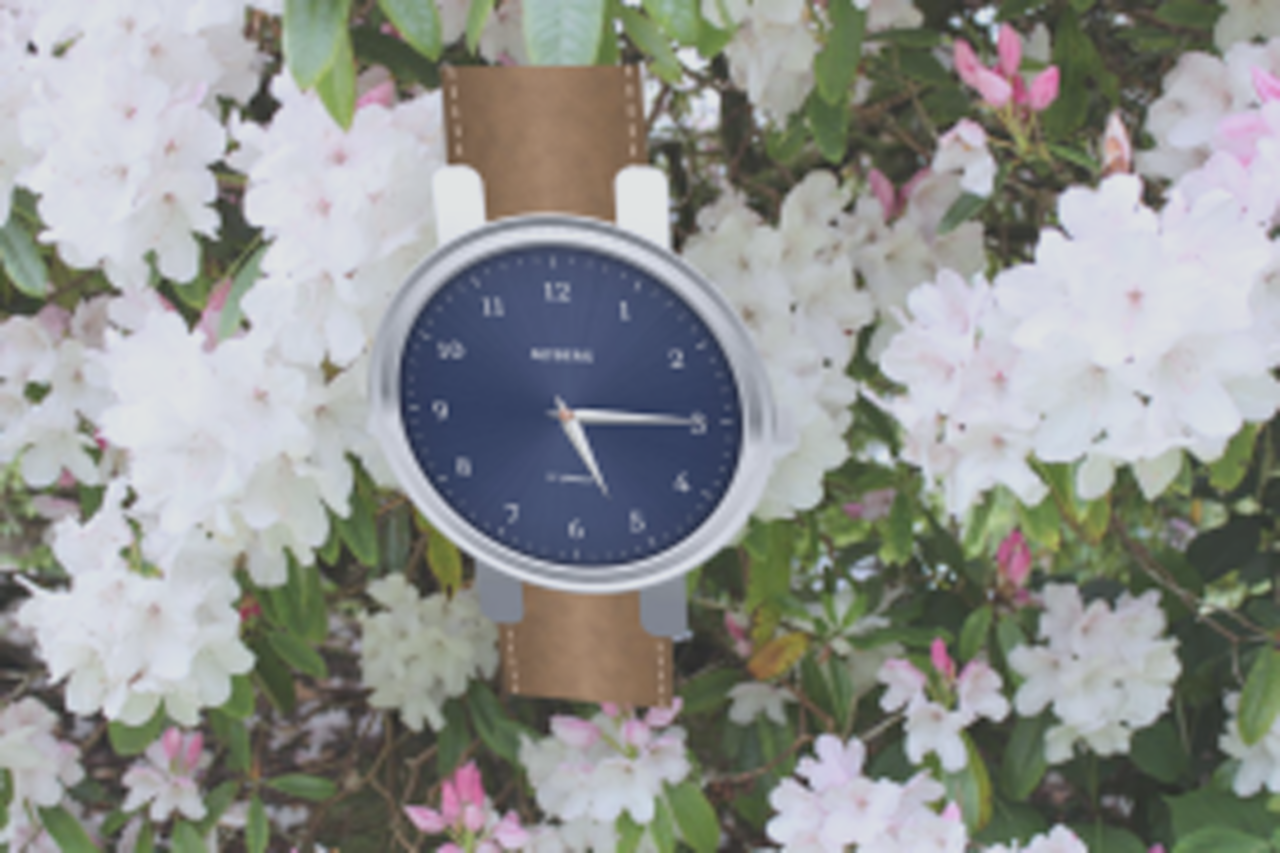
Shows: h=5 m=15
